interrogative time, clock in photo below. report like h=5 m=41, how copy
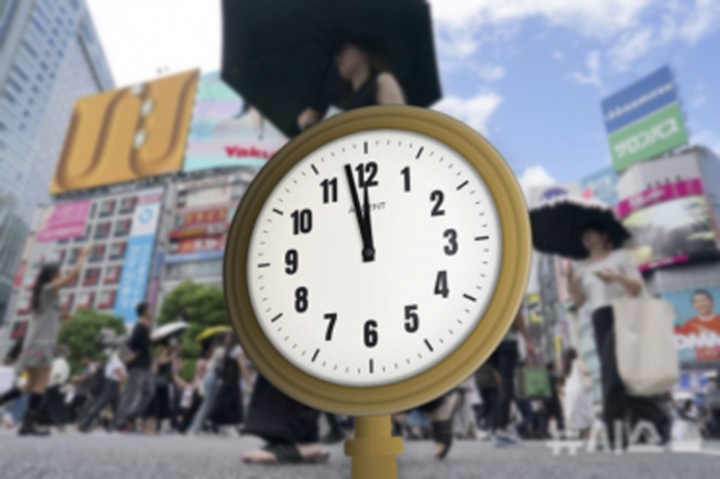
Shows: h=11 m=58
